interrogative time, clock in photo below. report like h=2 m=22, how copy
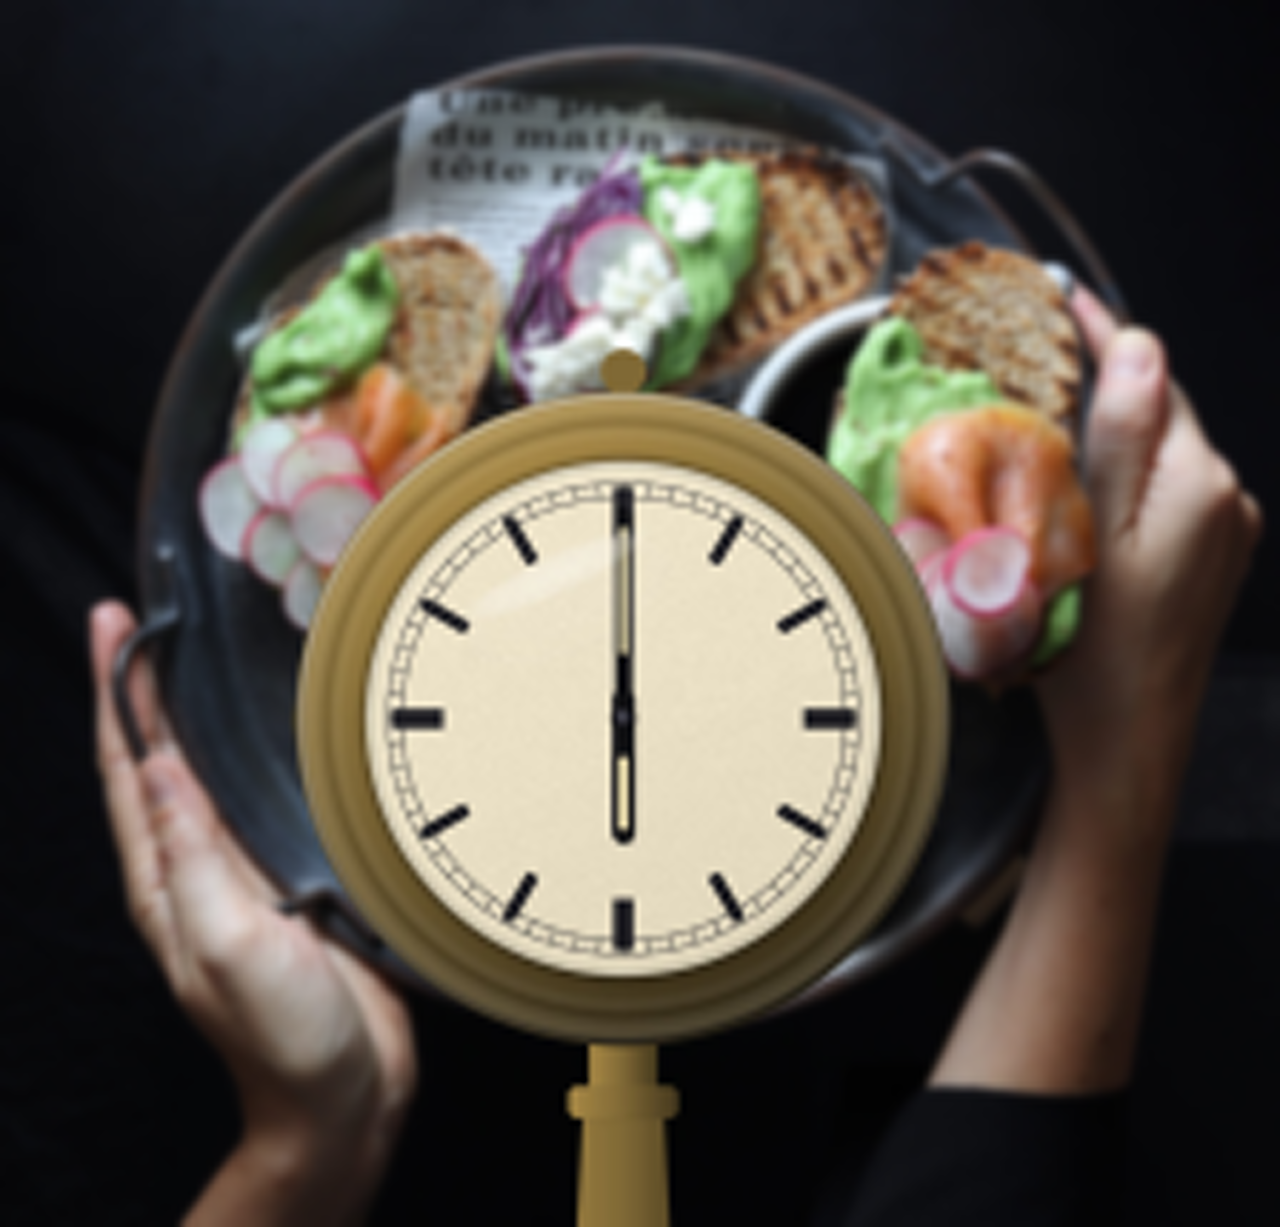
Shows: h=6 m=0
